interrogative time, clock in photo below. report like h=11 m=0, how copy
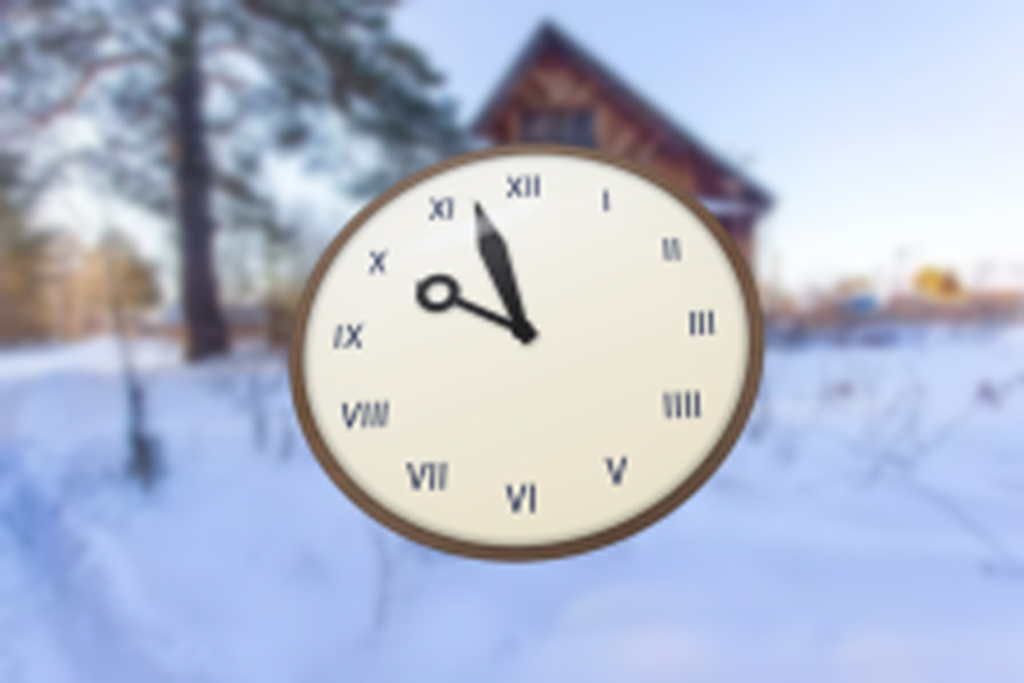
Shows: h=9 m=57
